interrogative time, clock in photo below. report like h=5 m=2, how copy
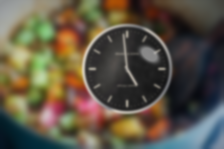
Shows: h=4 m=59
